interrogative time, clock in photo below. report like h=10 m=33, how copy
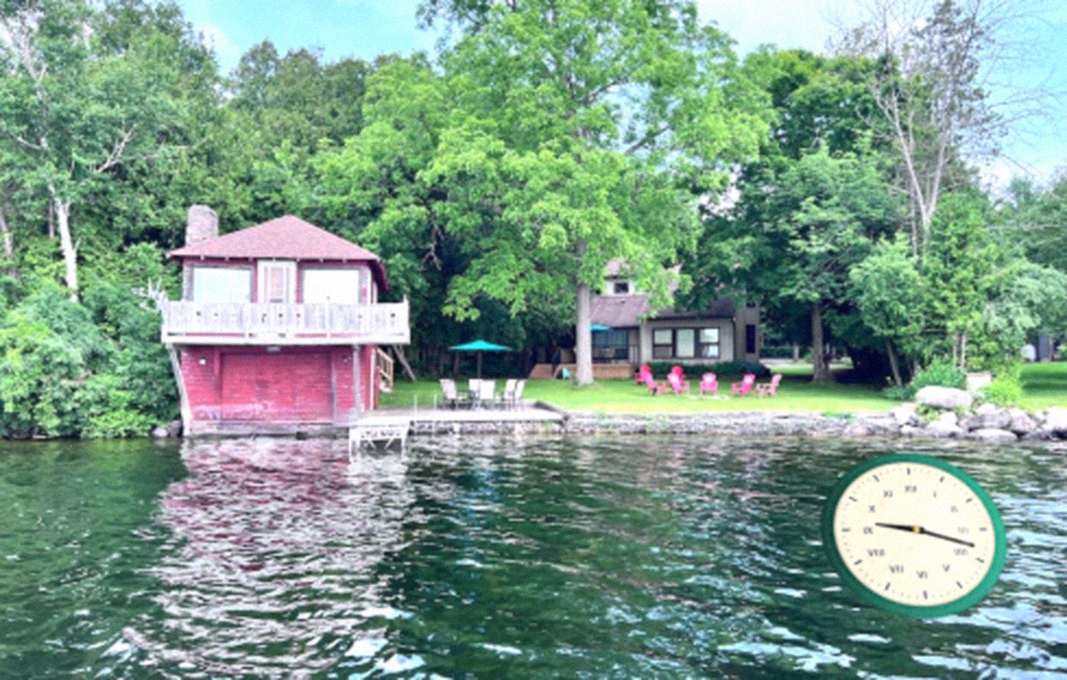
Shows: h=9 m=18
